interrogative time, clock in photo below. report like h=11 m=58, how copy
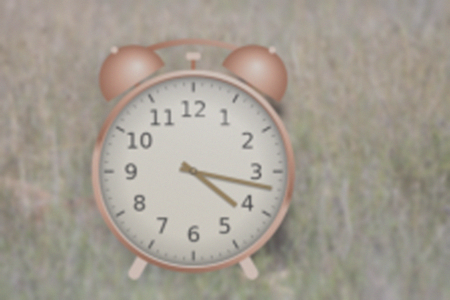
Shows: h=4 m=17
